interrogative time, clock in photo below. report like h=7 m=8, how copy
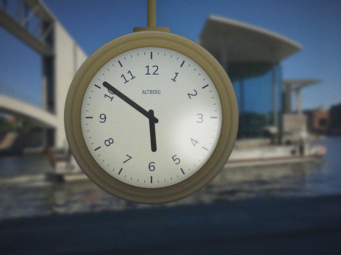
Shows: h=5 m=51
